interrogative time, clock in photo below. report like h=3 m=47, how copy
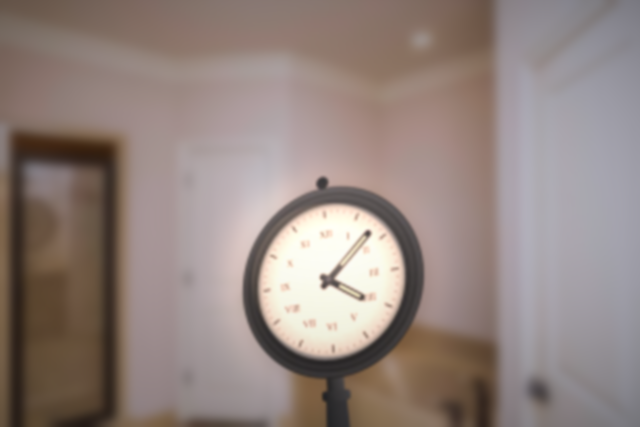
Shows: h=4 m=8
